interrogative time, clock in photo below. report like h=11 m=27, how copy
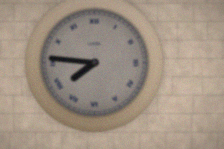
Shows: h=7 m=46
